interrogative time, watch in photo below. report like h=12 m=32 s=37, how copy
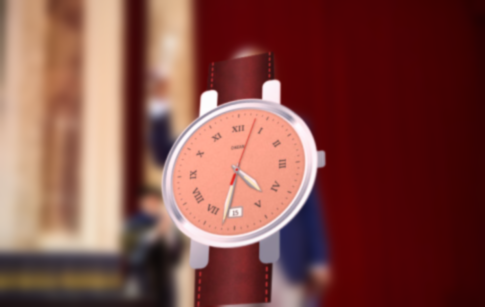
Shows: h=4 m=32 s=3
